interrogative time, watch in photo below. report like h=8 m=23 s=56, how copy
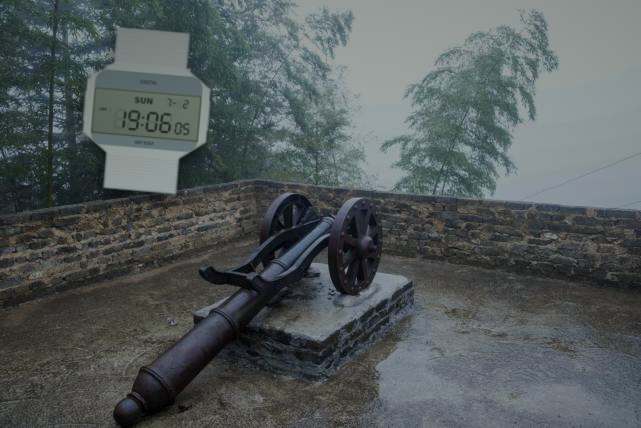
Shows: h=19 m=6 s=5
